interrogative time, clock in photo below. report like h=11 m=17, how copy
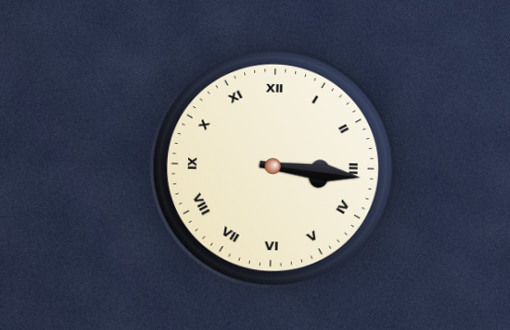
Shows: h=3 m=16
